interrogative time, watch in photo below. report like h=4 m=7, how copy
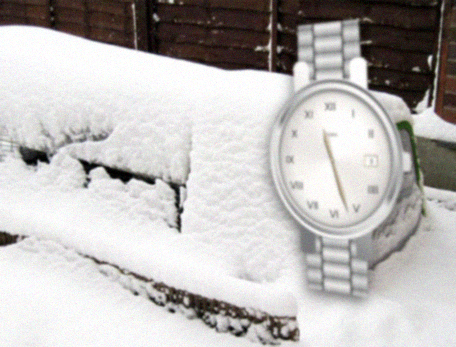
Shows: h=11 m=27
